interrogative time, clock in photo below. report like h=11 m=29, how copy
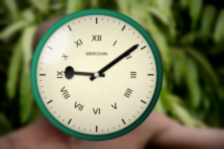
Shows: h=9 m=9
